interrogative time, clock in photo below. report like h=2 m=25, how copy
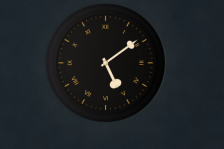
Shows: h=5 m=9
